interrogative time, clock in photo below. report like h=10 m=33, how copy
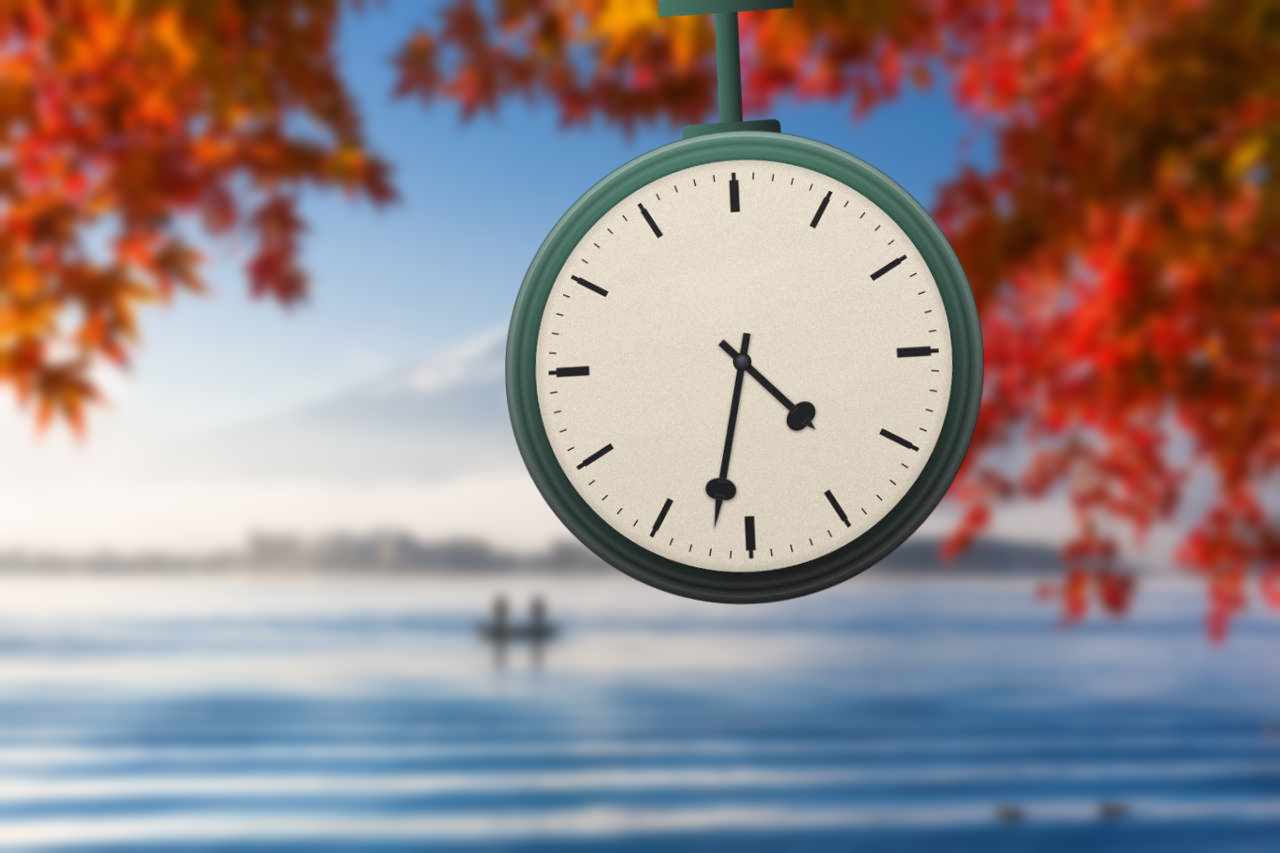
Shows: h=4 m=32
